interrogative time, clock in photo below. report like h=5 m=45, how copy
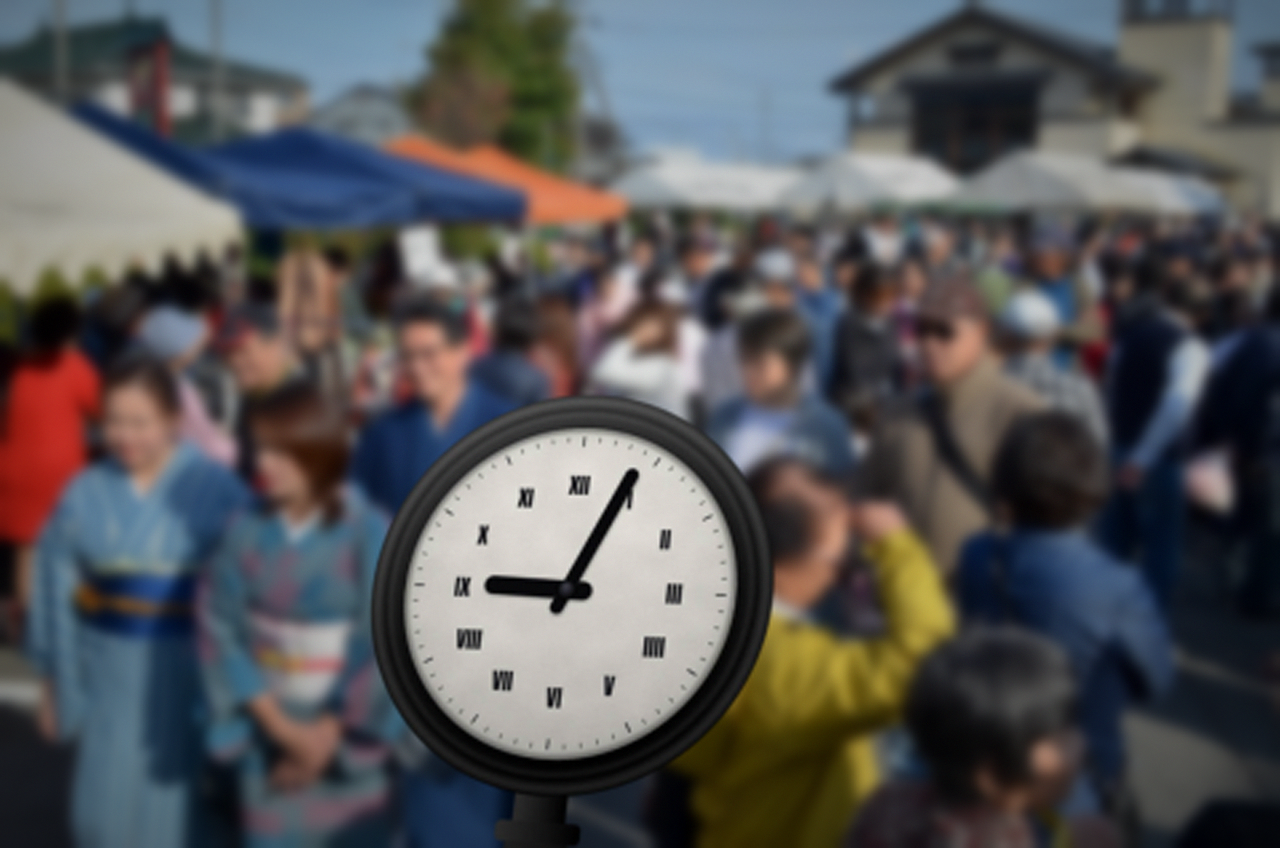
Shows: h=9 m=4
